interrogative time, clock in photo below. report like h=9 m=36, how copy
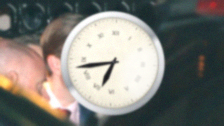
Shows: h=6 m=43
